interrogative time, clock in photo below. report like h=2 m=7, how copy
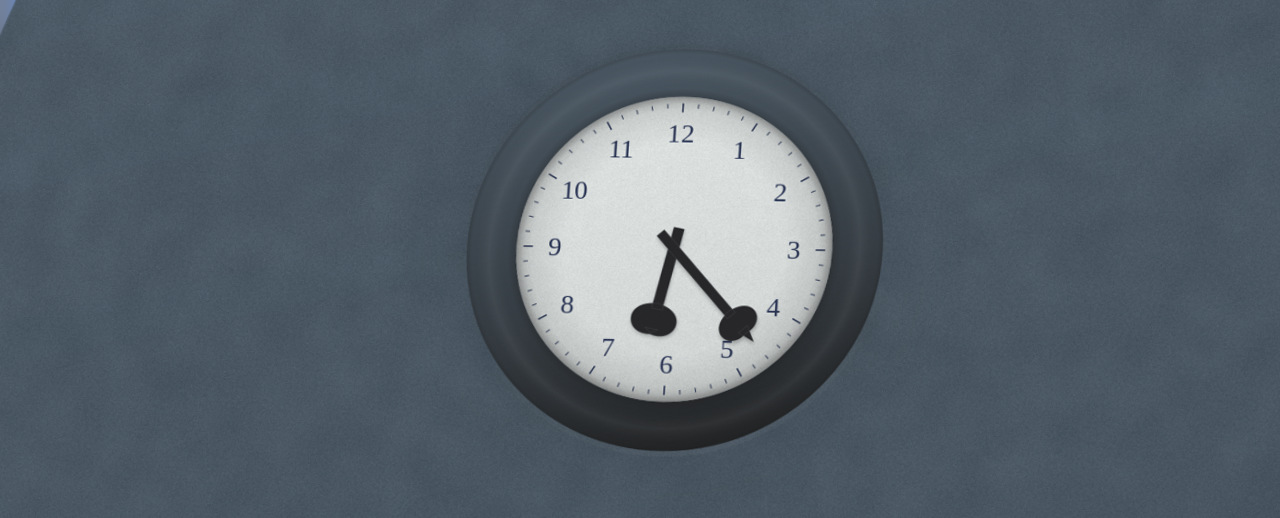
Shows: h=6 m=23
